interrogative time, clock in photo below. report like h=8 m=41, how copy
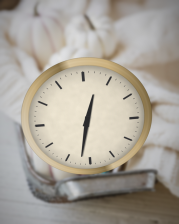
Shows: h=12 m=32
